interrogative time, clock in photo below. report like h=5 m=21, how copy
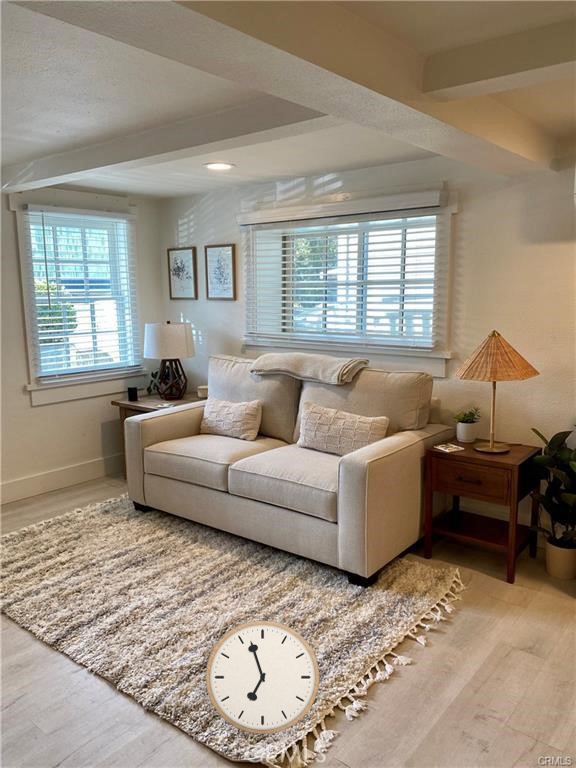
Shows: h=6 m=57
